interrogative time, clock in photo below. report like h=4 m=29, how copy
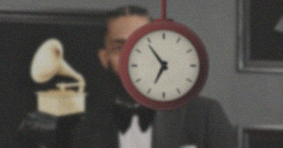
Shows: h=6 m=54
